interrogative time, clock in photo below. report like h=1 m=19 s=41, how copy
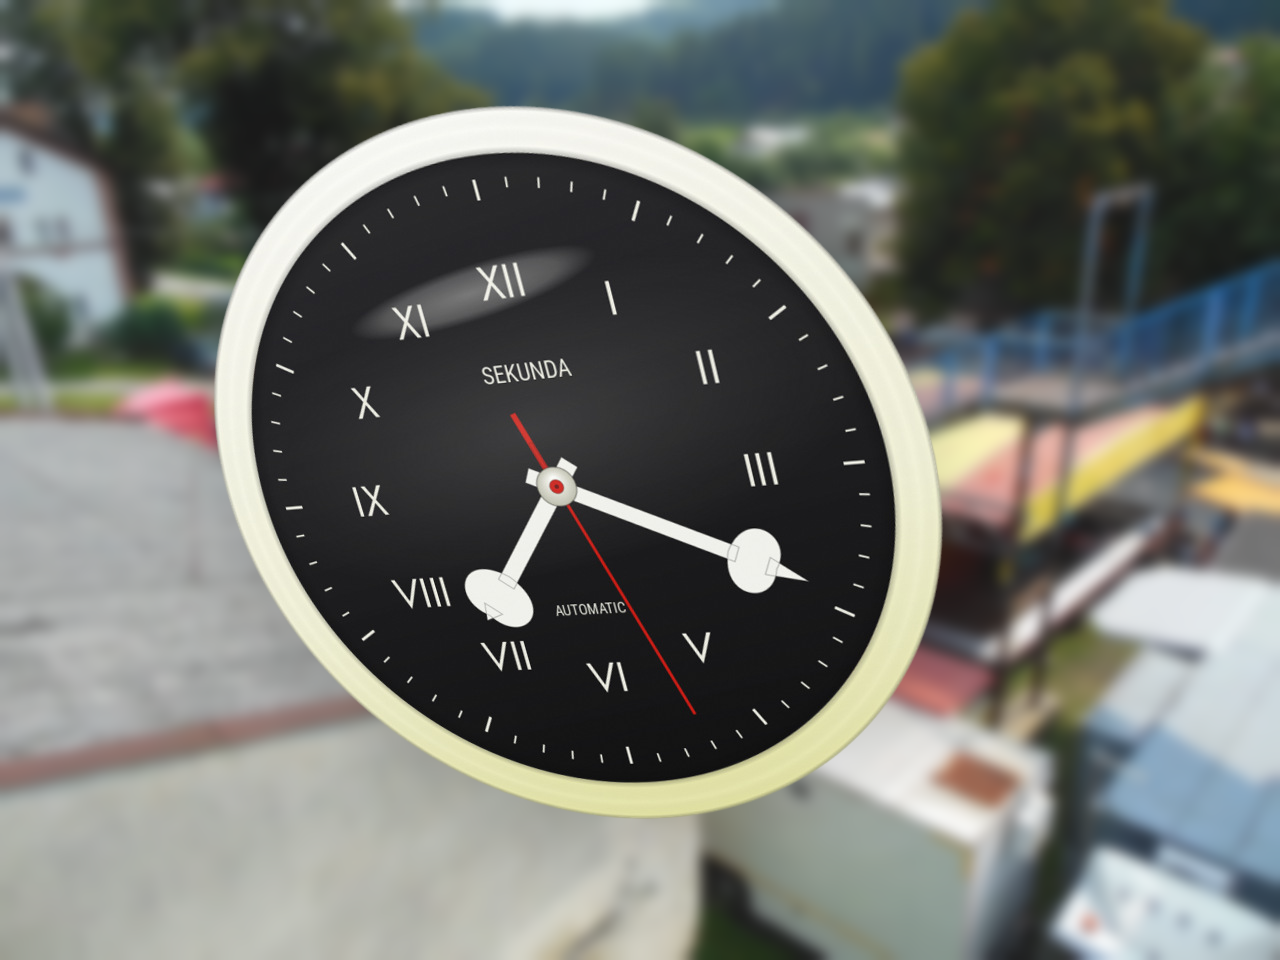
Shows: h=7 m=19 s=27
